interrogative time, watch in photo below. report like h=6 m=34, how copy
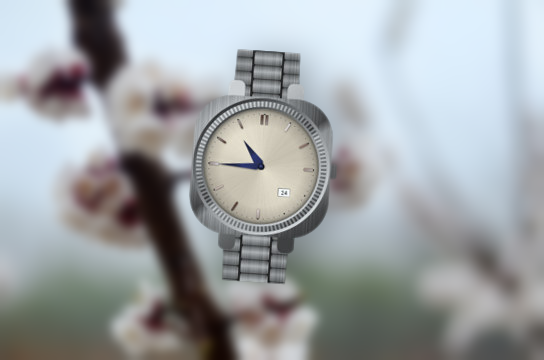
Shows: h=10 m=45
